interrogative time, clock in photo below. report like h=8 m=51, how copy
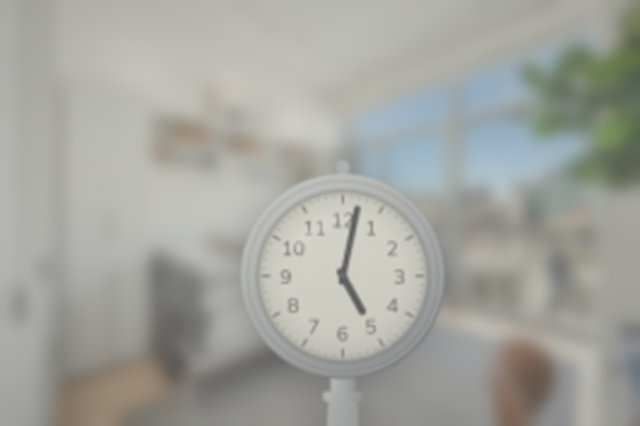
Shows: h=5 m=2
